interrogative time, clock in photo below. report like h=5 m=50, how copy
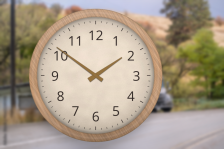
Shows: h=1 m=51
